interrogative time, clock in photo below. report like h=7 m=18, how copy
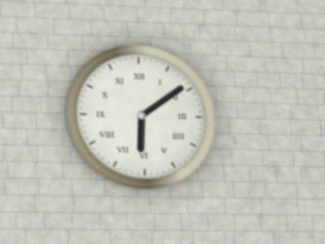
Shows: h=6 m=9
